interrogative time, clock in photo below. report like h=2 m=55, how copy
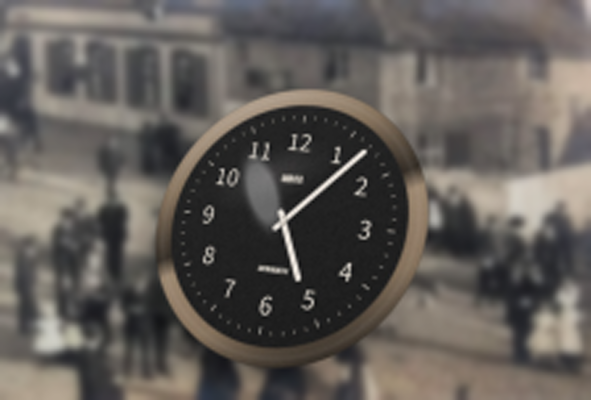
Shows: h=5 m=7
